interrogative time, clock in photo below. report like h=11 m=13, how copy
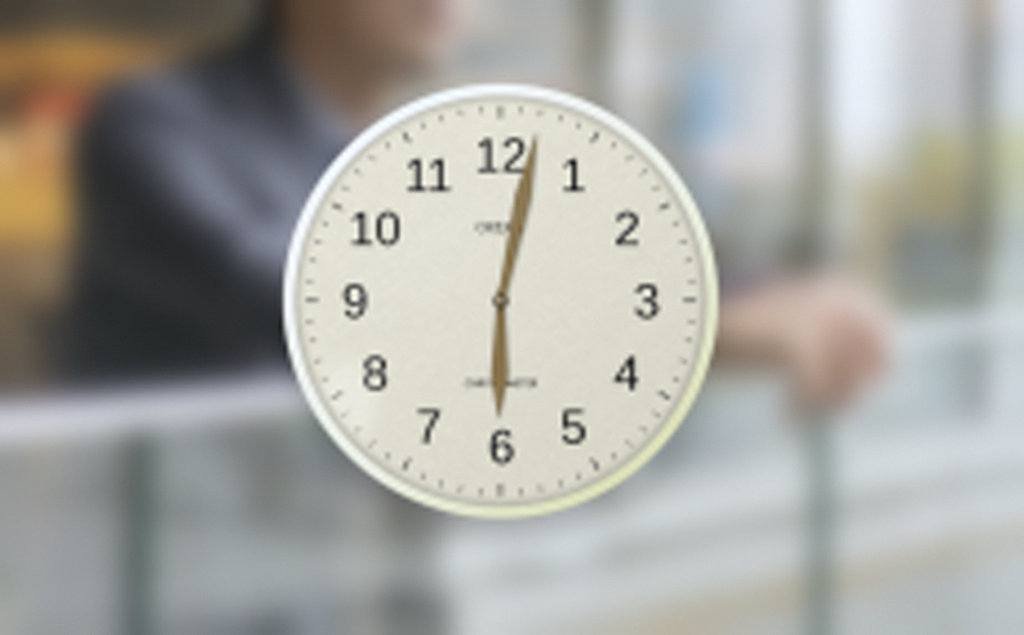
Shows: h=6 m=2
